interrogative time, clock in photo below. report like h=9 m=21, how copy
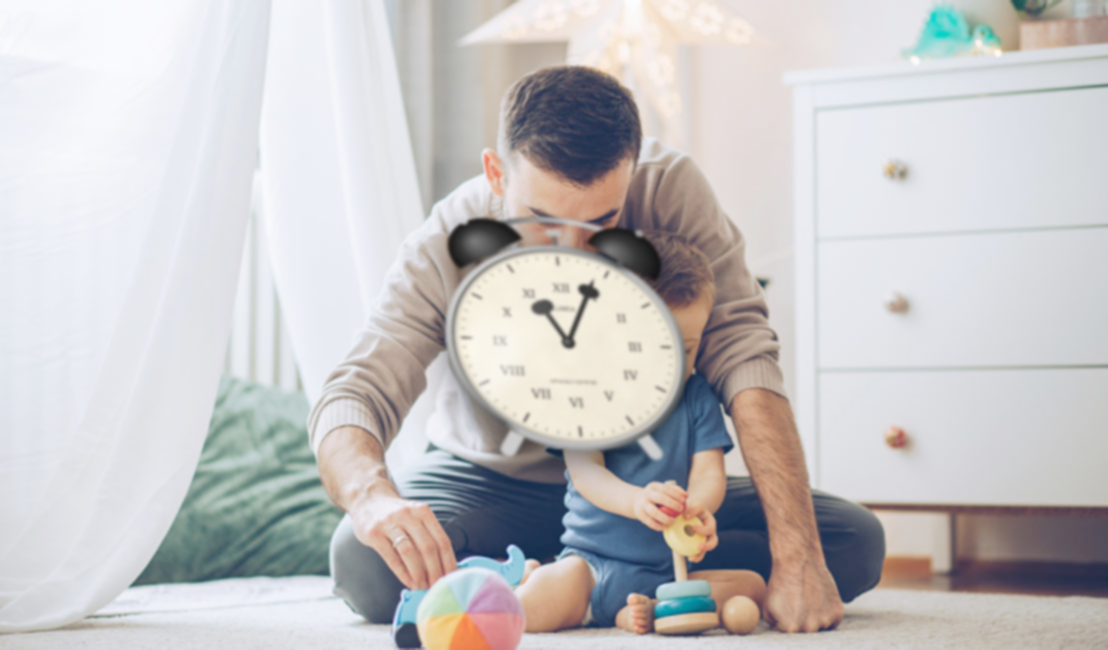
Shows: h=11 m=4
